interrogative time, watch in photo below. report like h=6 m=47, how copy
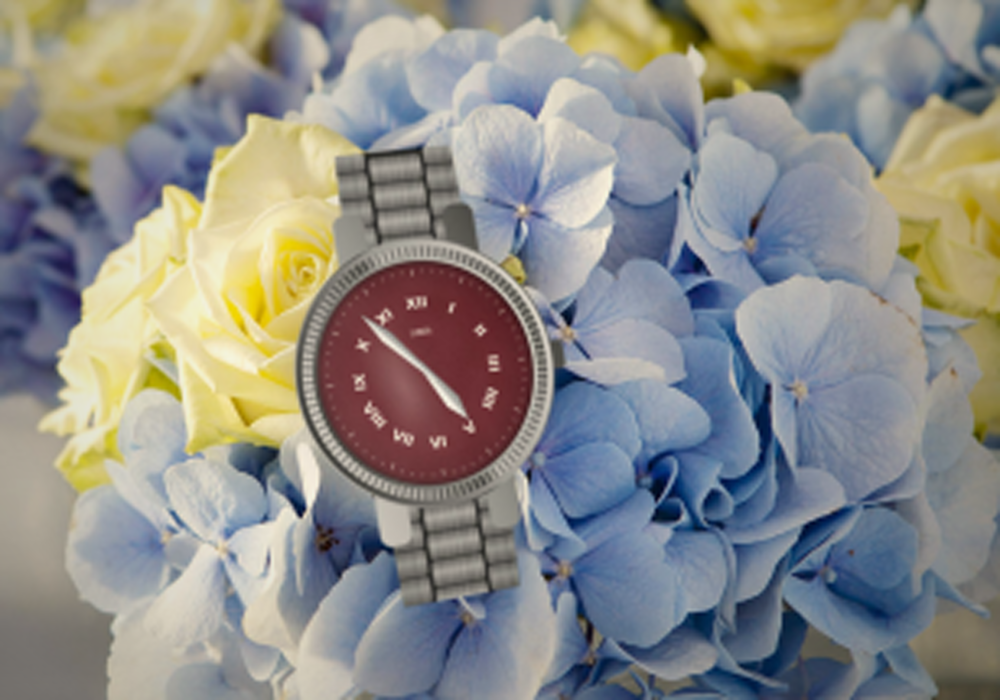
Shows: h=4 m=53
